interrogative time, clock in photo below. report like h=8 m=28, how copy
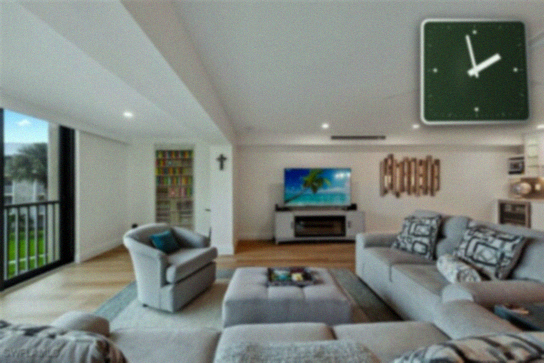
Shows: h=1 m=58
